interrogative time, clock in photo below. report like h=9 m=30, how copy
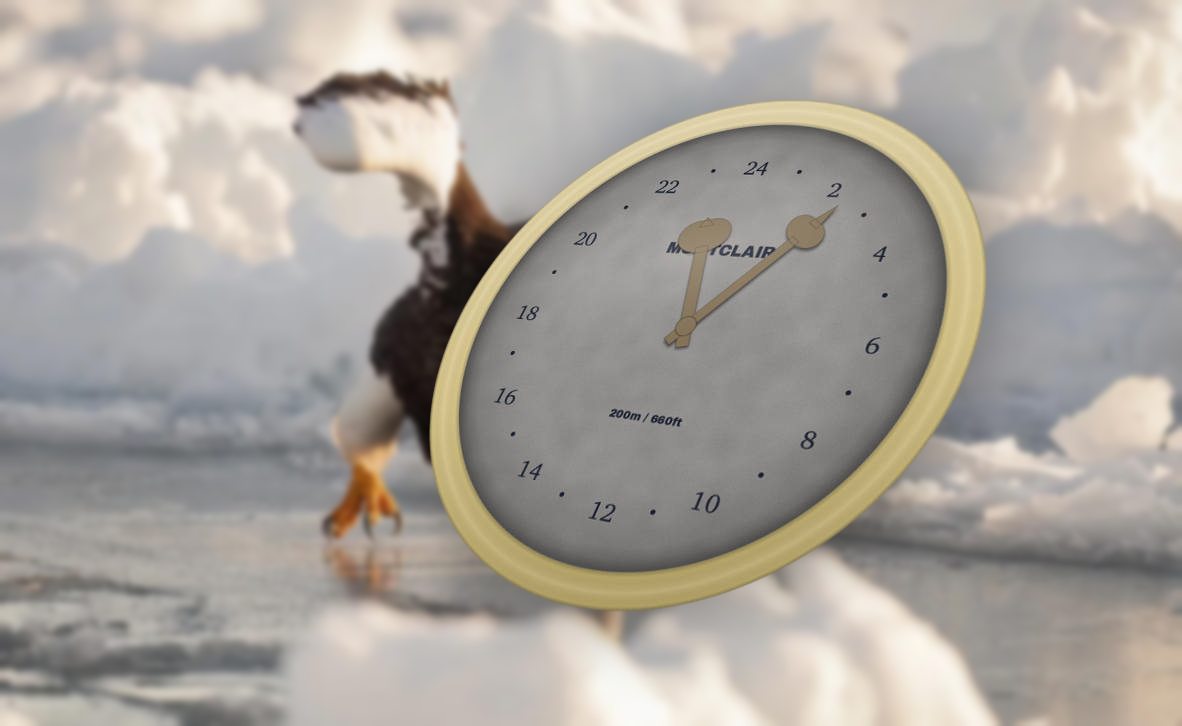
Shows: h=23 m=6
